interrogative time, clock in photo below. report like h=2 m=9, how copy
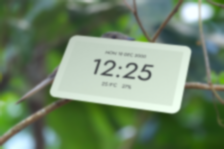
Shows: h=12 m=25
